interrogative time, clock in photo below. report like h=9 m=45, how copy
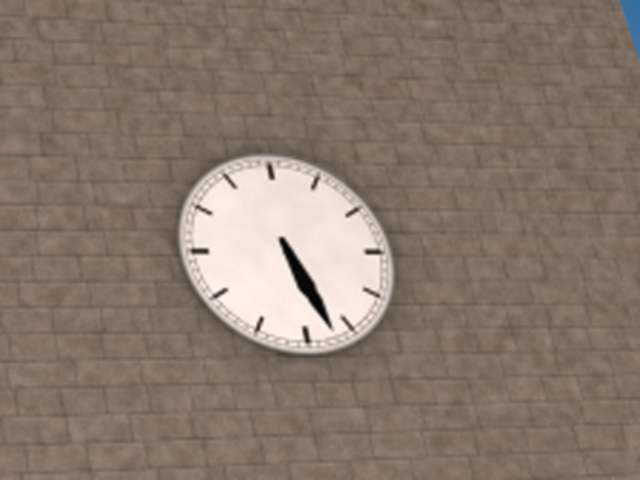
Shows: h=5 m=27
